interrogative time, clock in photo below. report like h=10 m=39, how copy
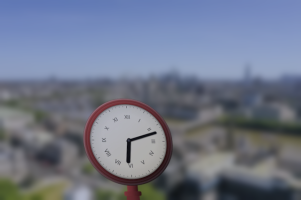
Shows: h=6 m=12
